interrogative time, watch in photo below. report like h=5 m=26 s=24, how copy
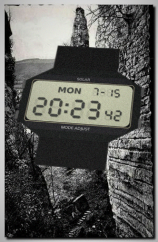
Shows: h=20 m=23 s=42
